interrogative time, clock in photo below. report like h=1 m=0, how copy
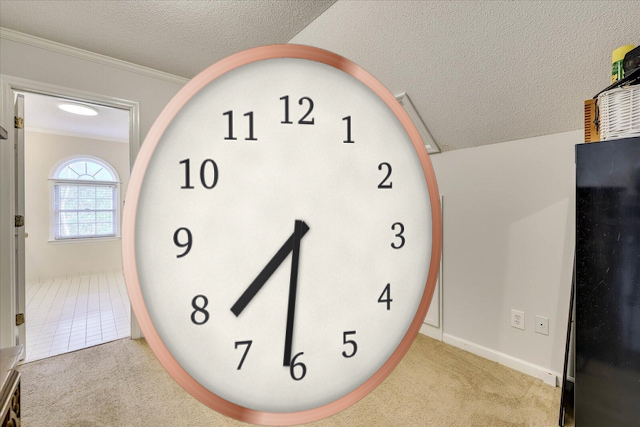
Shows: h=7 m=31
